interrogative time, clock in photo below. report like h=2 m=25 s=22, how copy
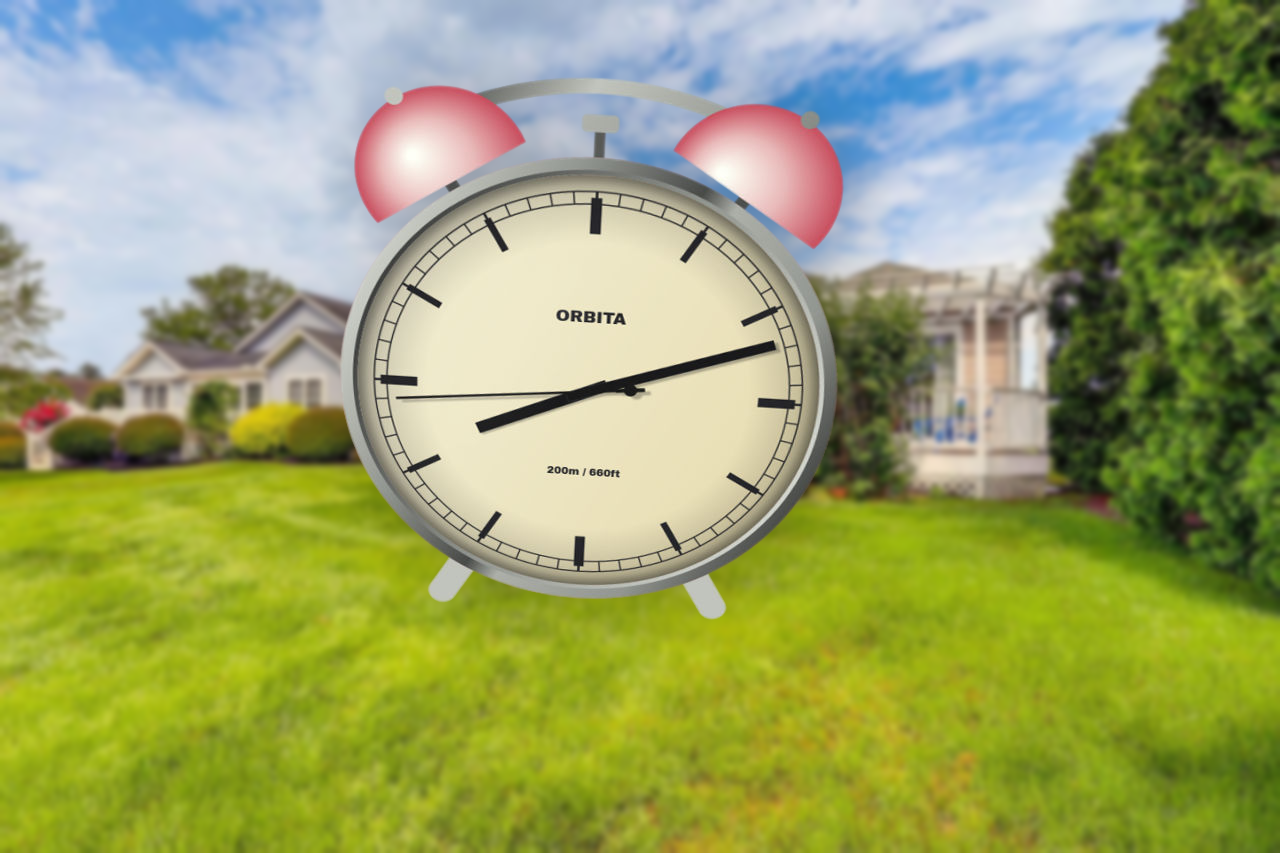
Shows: h=8 m=11 s=44
